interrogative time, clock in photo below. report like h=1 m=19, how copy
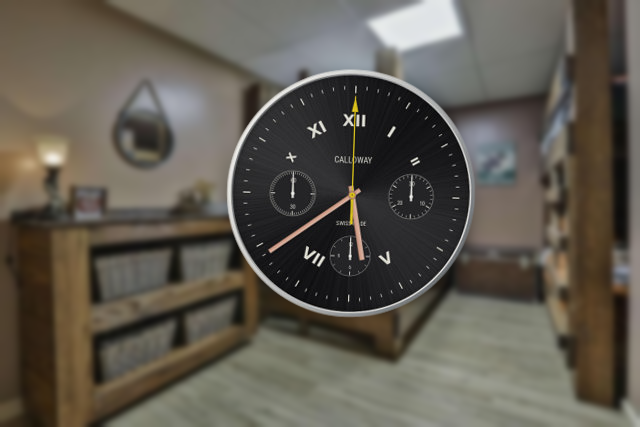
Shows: h=5 m=39
